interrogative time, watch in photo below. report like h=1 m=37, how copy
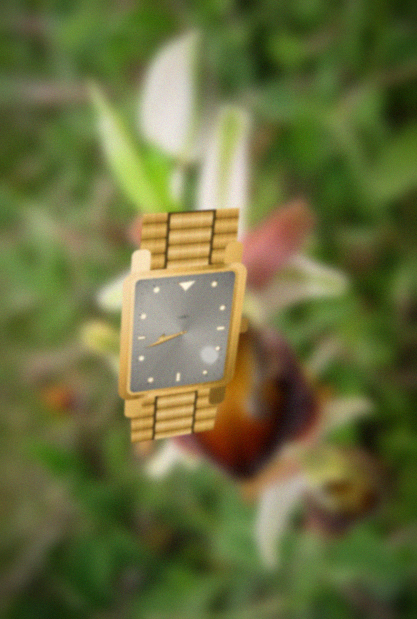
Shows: h=8 m=42
